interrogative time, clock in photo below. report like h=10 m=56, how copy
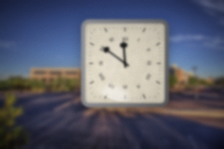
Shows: h=11 m=51
